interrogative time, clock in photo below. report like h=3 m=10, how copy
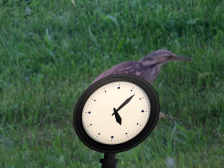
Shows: h=5 m=7
